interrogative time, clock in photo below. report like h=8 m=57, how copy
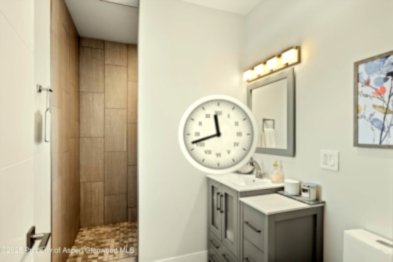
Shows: h=11 m=42
